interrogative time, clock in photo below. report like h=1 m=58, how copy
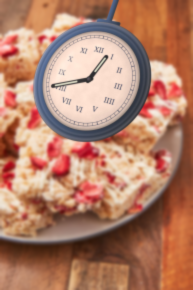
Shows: h=12 m=41
